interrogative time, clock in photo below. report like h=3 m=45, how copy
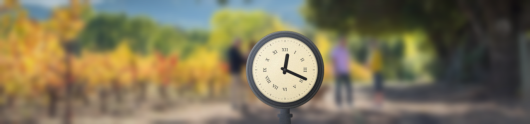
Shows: h=12 m=19
